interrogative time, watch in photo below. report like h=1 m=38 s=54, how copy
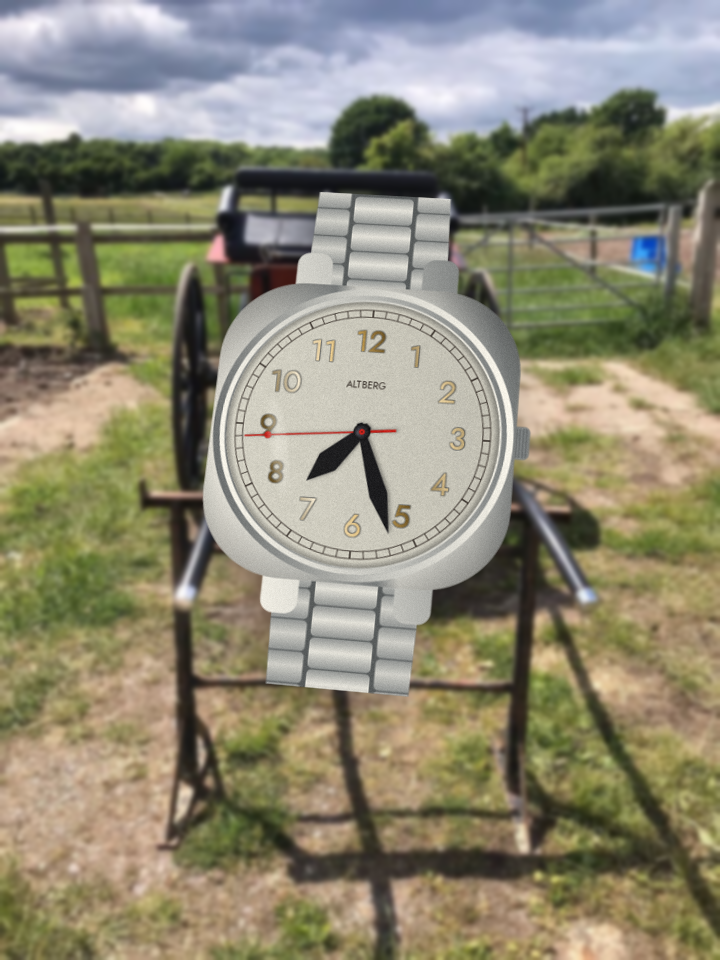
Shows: h=7 m=26 s=44
